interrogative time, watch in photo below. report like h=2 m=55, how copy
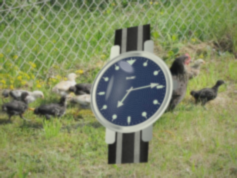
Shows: h=7 m=14
